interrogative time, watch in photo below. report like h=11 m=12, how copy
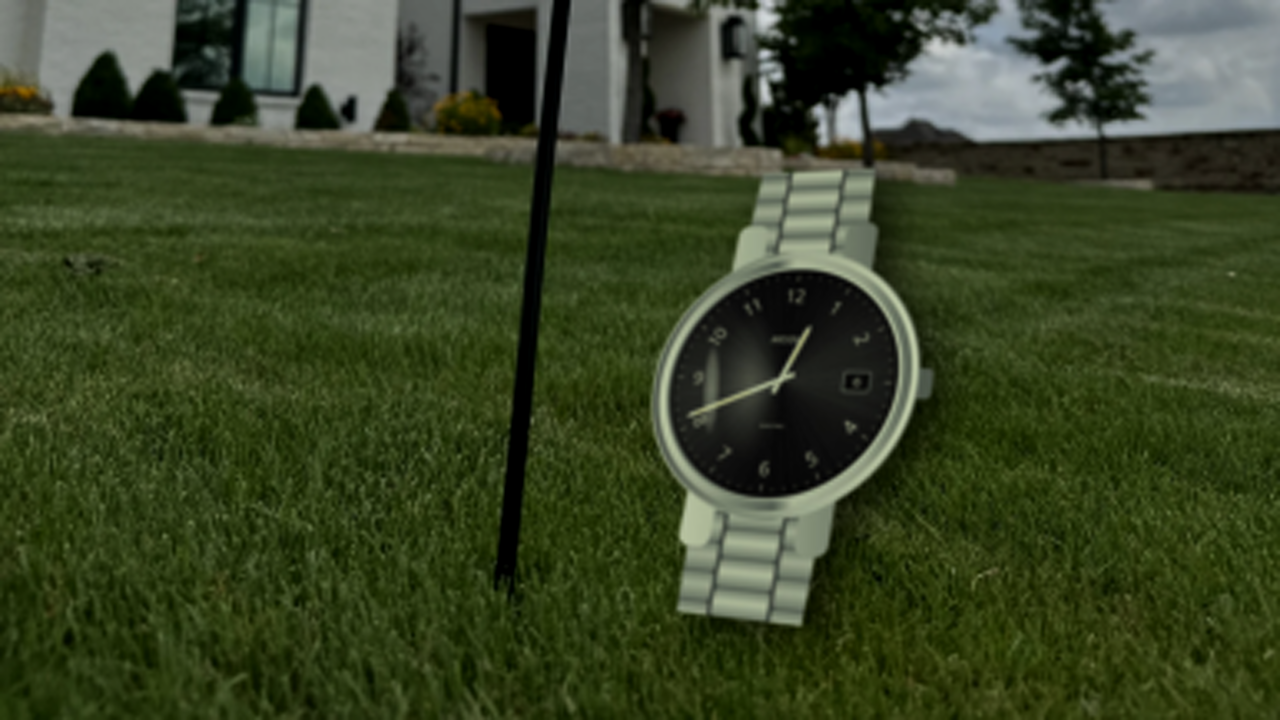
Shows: h=12 m=41
